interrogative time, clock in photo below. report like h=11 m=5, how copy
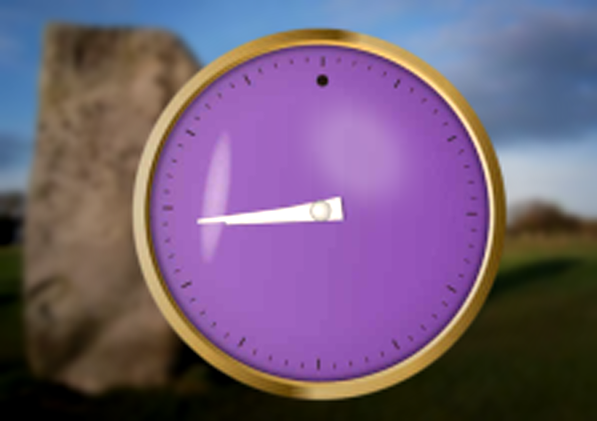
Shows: h=8 m=44
